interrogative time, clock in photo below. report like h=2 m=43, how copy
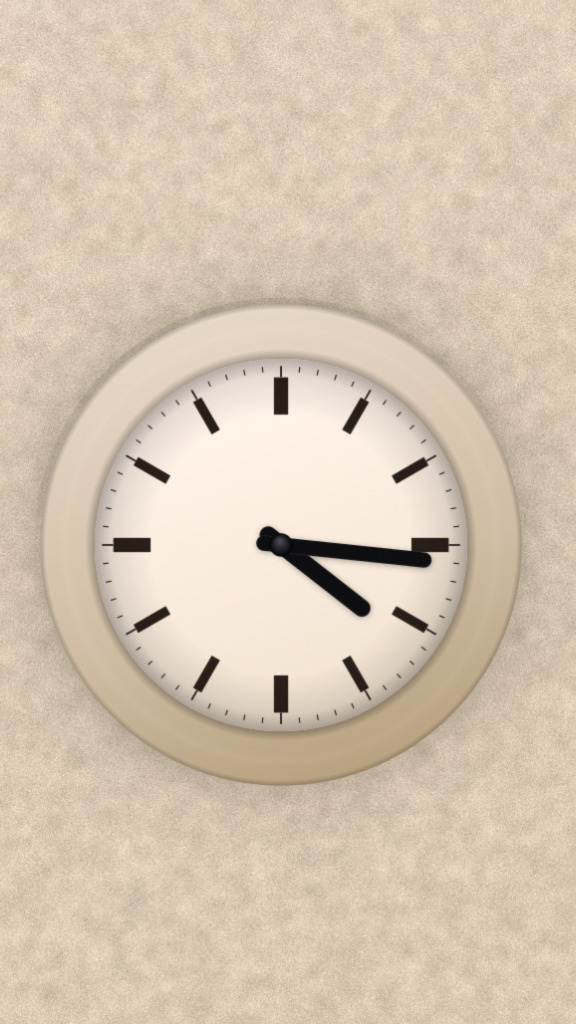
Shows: h=4 m=16
